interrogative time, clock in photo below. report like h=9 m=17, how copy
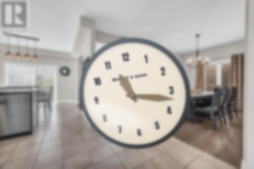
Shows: h=11 m=17
